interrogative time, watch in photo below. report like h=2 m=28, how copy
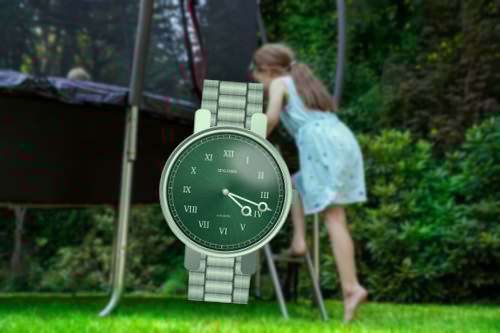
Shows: h=4 m=18
